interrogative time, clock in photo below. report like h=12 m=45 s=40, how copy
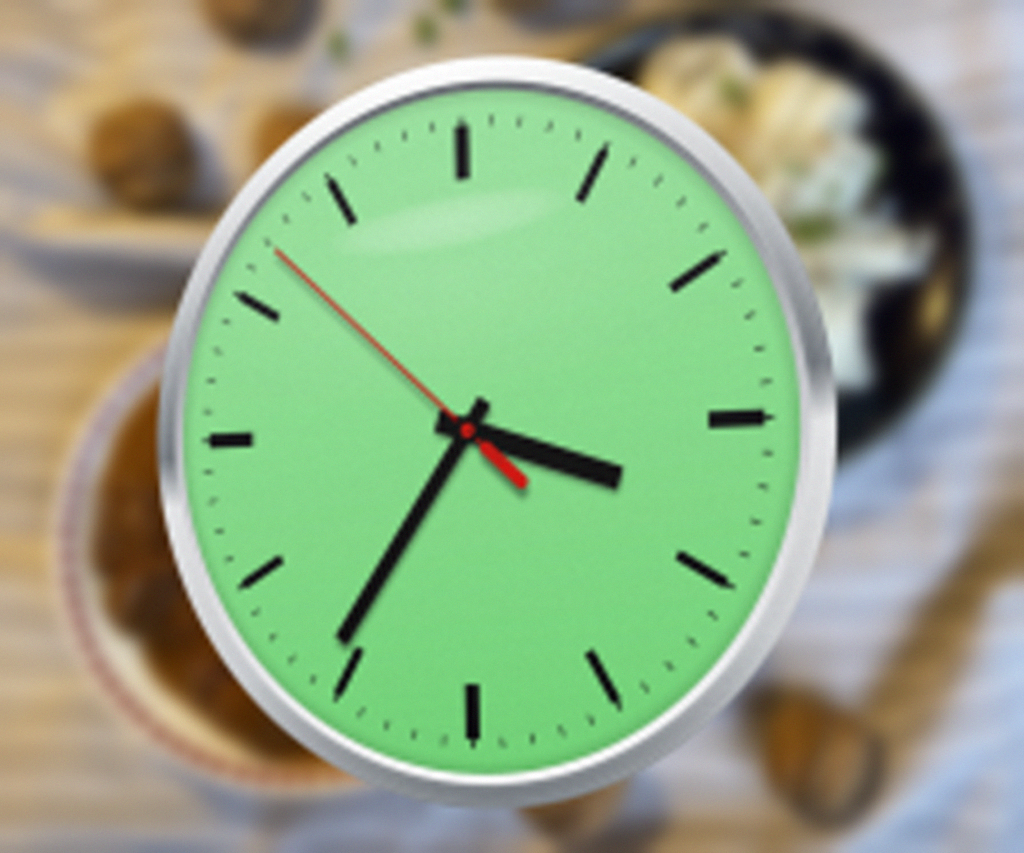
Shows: h=3 m=35 s=52
